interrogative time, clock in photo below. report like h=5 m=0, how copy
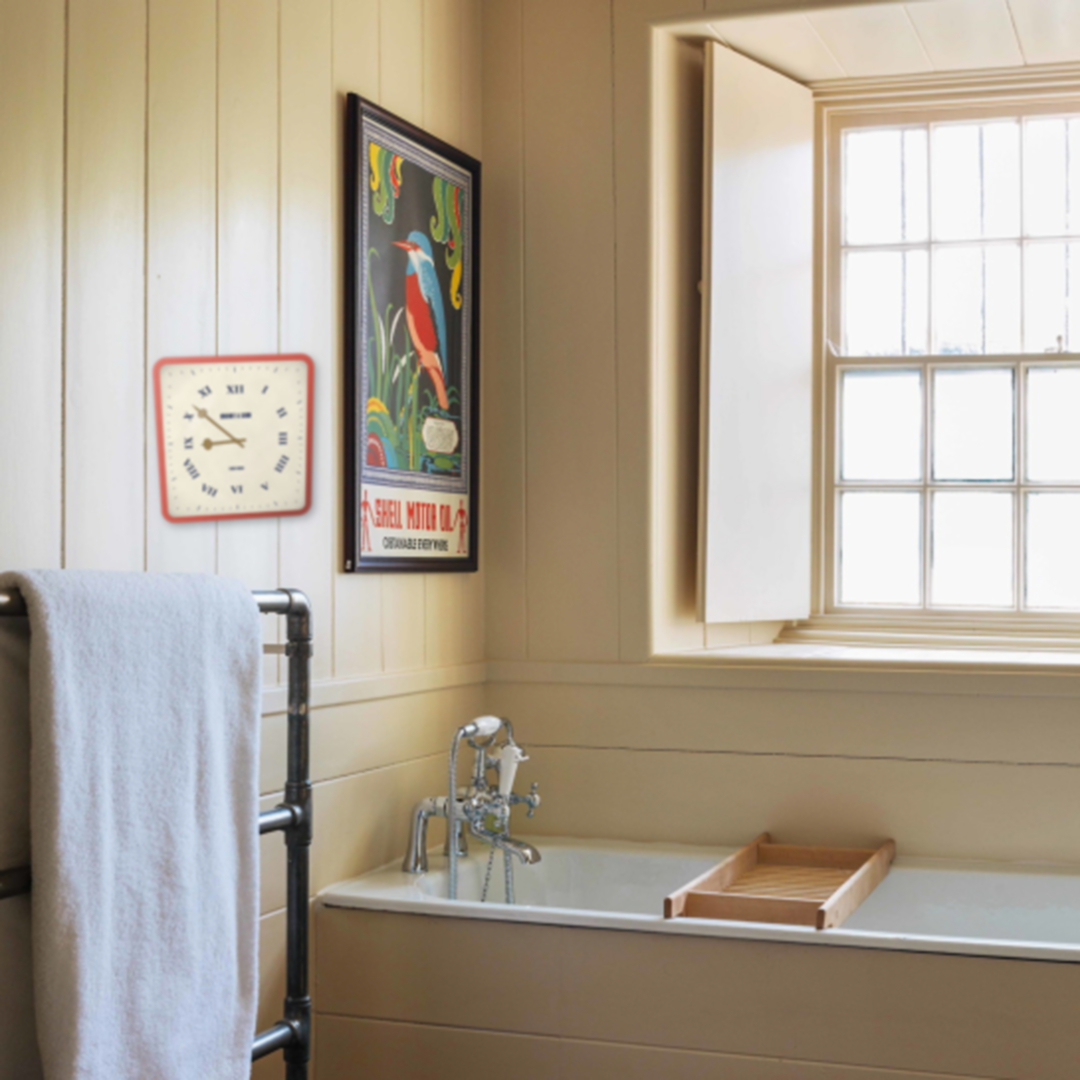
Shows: h=8 m=52
